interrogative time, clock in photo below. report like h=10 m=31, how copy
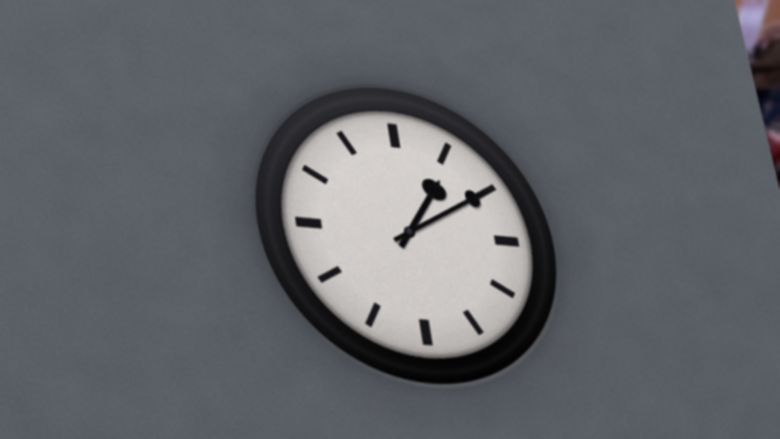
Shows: h=1 m=10
